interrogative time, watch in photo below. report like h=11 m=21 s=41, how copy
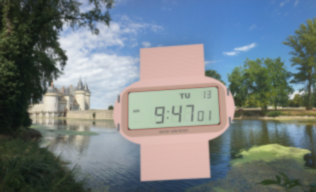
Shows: h=9 m=47 s=1
